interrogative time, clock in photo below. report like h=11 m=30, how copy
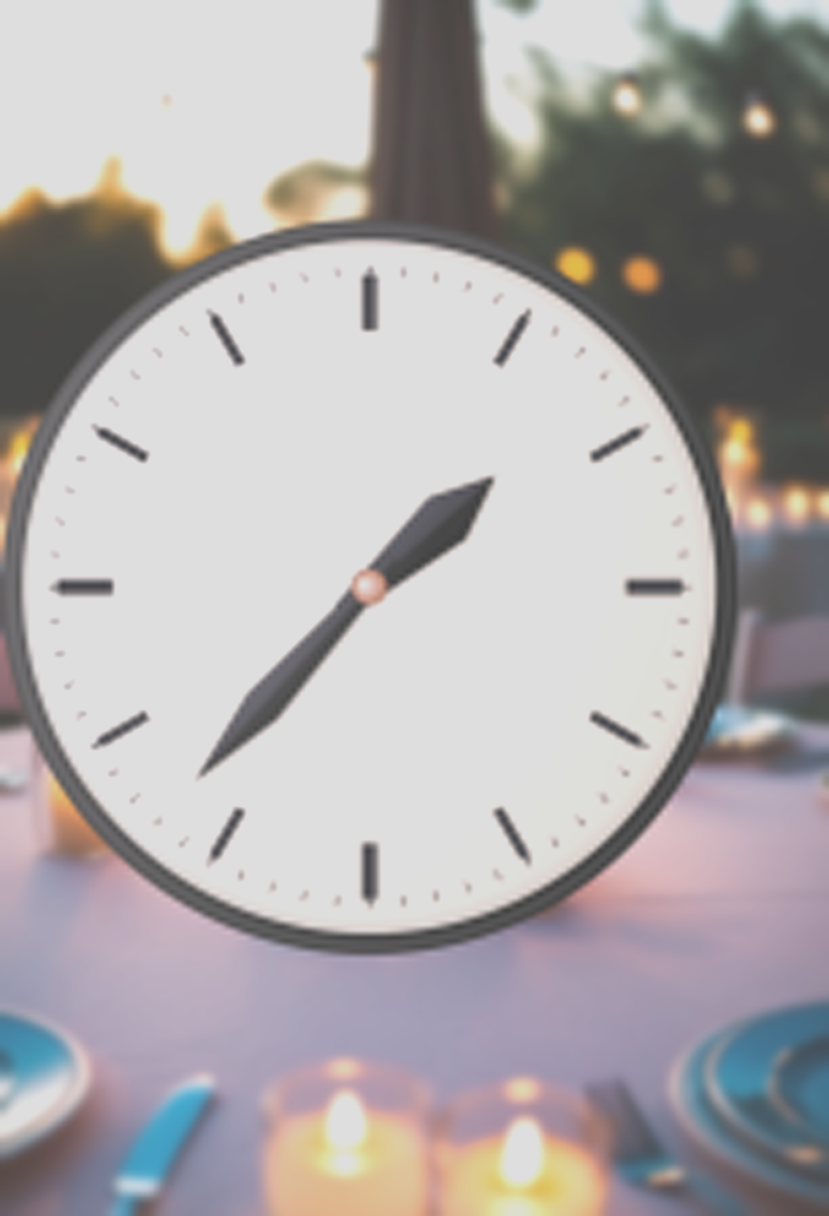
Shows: h=1 m=37
